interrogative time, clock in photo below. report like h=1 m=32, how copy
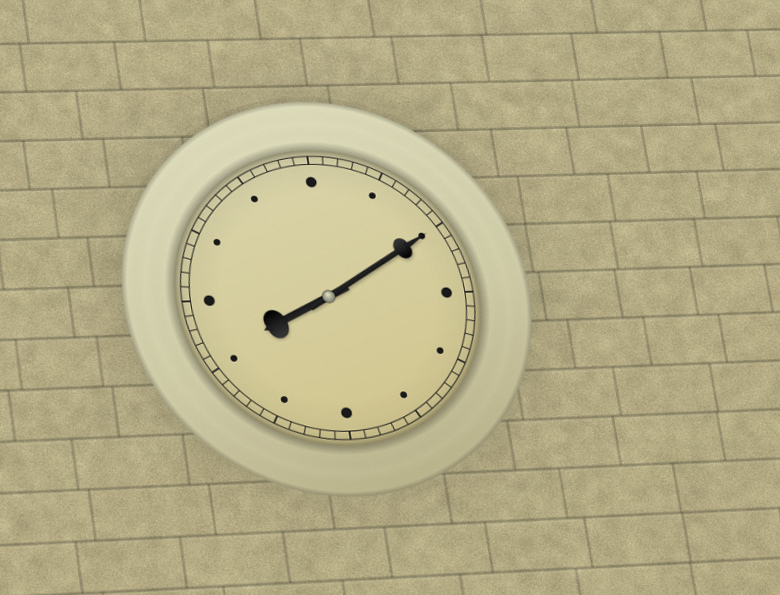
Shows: h=8 m=10
